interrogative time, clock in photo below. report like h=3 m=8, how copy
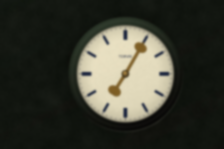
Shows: h=7 m=5
